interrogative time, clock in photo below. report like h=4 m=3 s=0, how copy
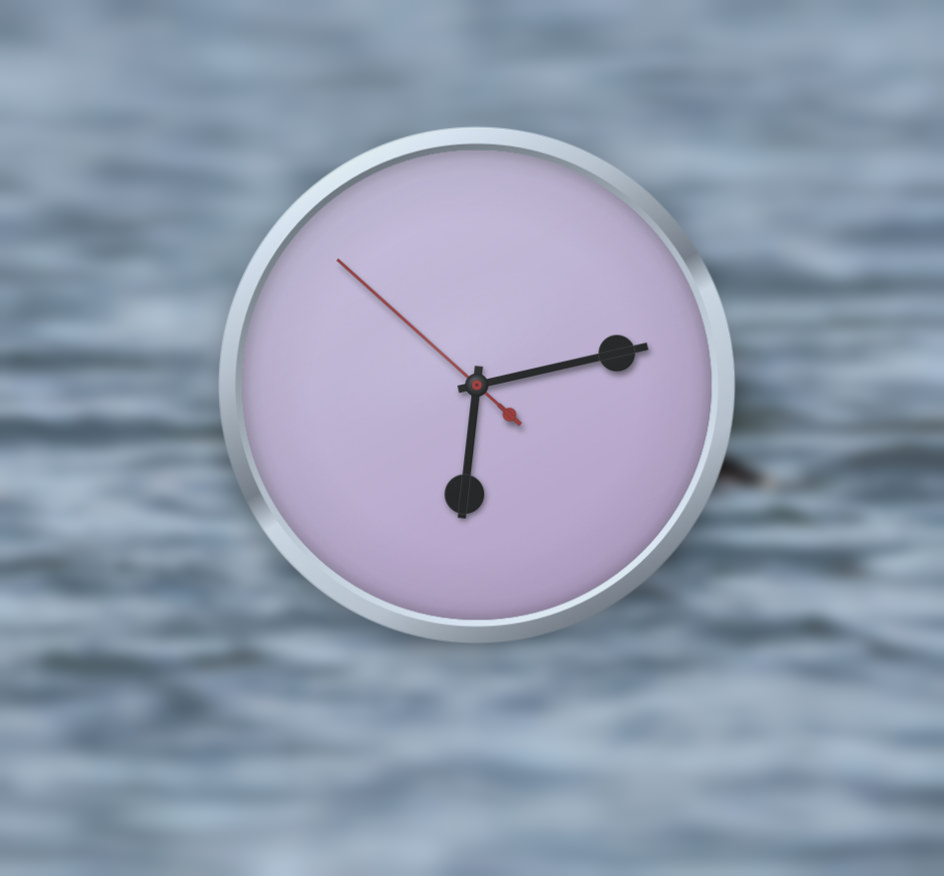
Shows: h=6 m=12 s=52
